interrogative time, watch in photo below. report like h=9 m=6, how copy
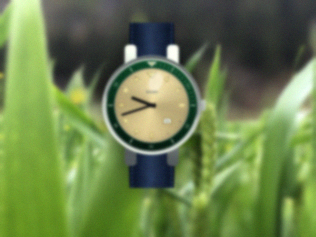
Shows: h=9 m=42
